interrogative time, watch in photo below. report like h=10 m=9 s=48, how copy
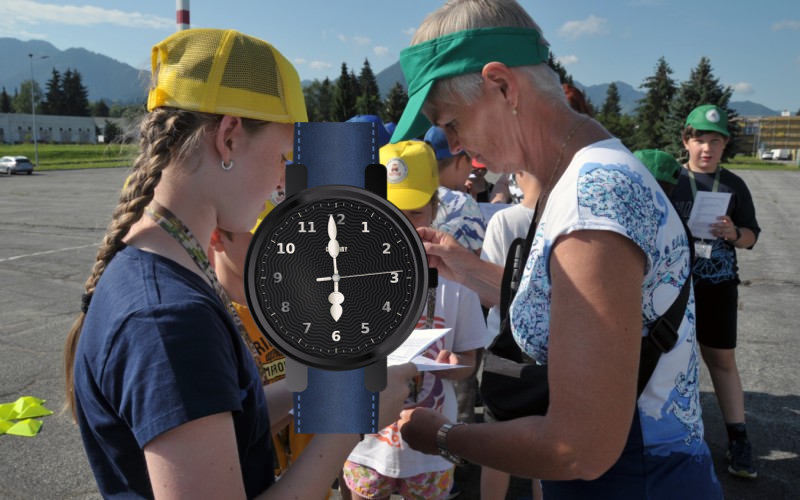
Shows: h=5 m=59 s=14
